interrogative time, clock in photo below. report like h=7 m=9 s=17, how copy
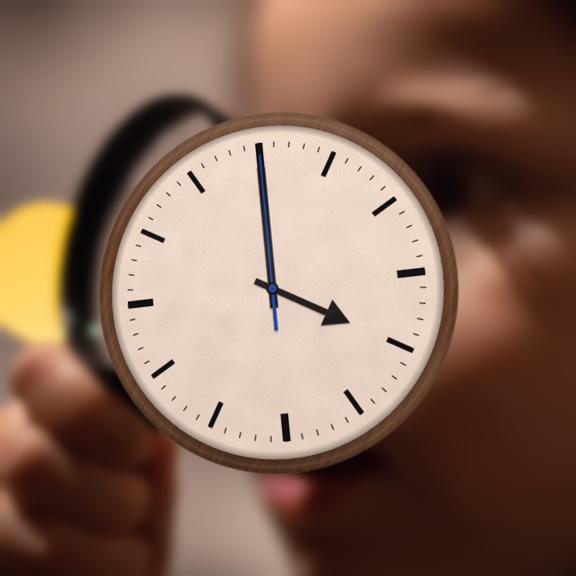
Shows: h=4 m=0 s=0
